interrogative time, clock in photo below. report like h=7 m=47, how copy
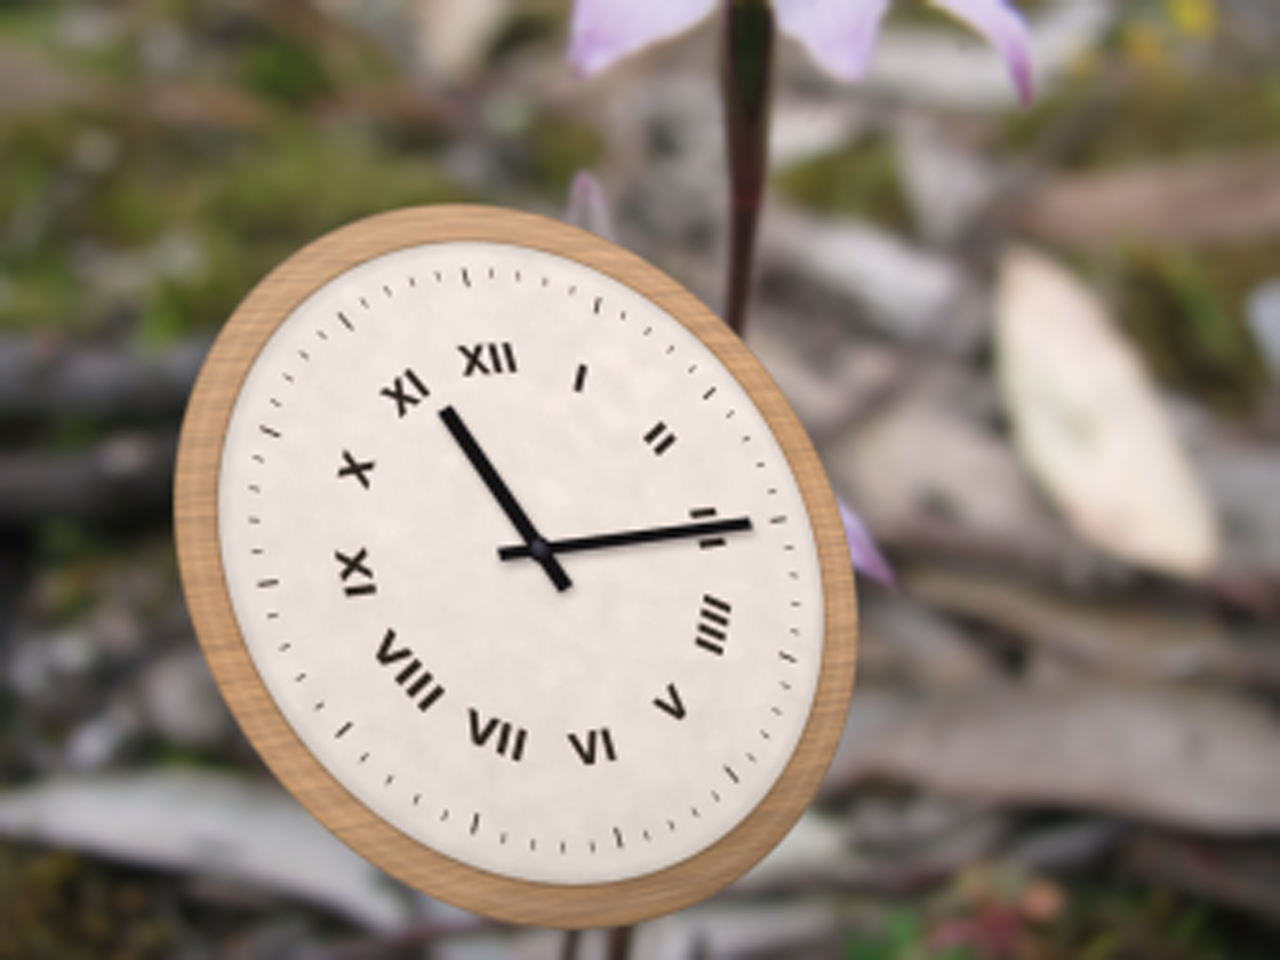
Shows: h=11 m=15
